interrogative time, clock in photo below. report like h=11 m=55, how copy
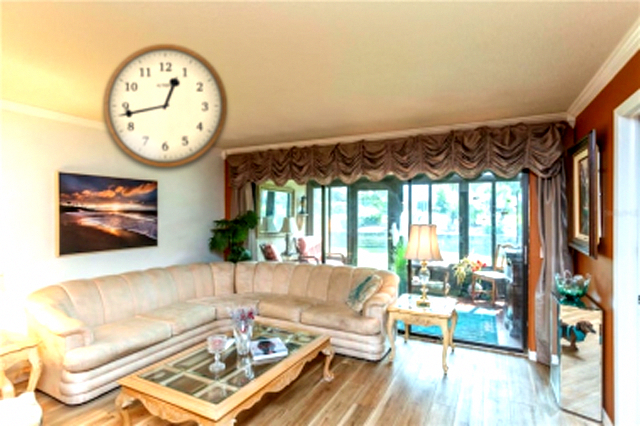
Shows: h=12 m=43
